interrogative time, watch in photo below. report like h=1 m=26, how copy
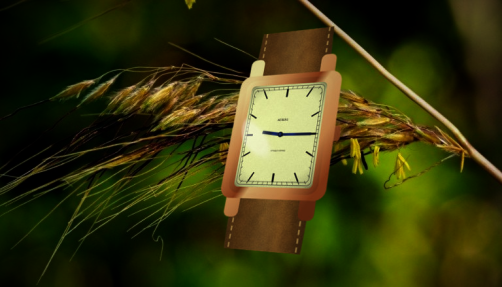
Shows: h=9 m=15
